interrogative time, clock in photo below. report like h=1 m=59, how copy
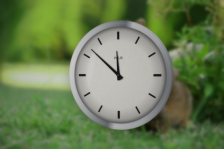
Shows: h=11 m=52
